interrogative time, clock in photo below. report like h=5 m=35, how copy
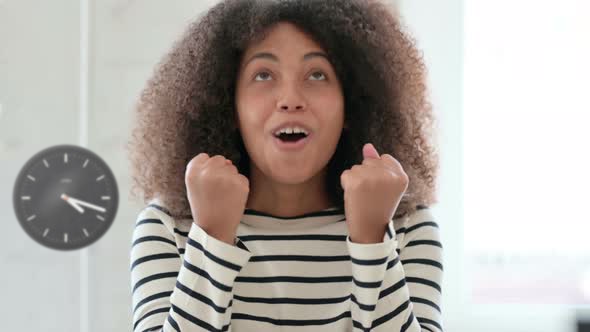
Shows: h=4 m=18
